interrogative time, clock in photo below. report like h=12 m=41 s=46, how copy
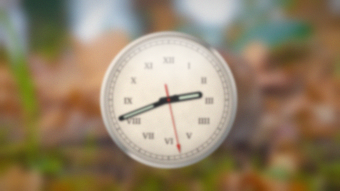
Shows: h=2 m=41 s=28
